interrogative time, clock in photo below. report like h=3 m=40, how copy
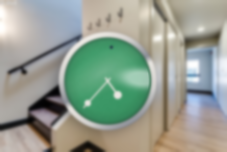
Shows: h=4 m=36
